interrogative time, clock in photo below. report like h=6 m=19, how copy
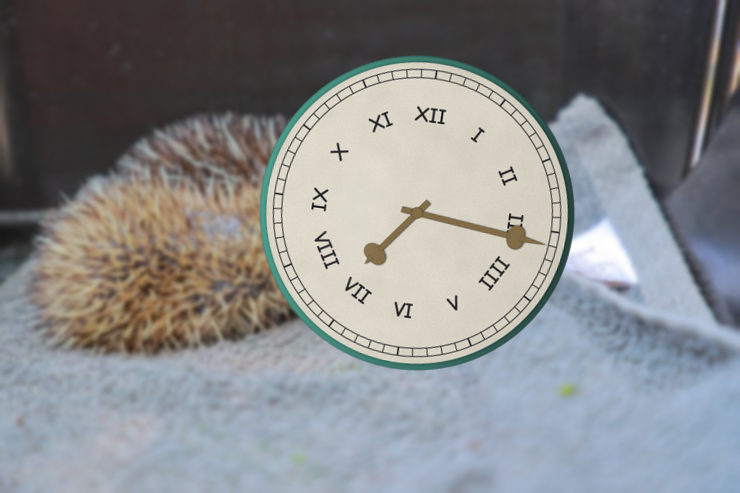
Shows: h=7 m=16
